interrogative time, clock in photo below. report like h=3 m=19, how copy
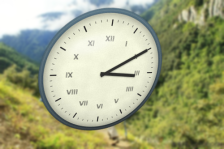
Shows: h=3 m=10
